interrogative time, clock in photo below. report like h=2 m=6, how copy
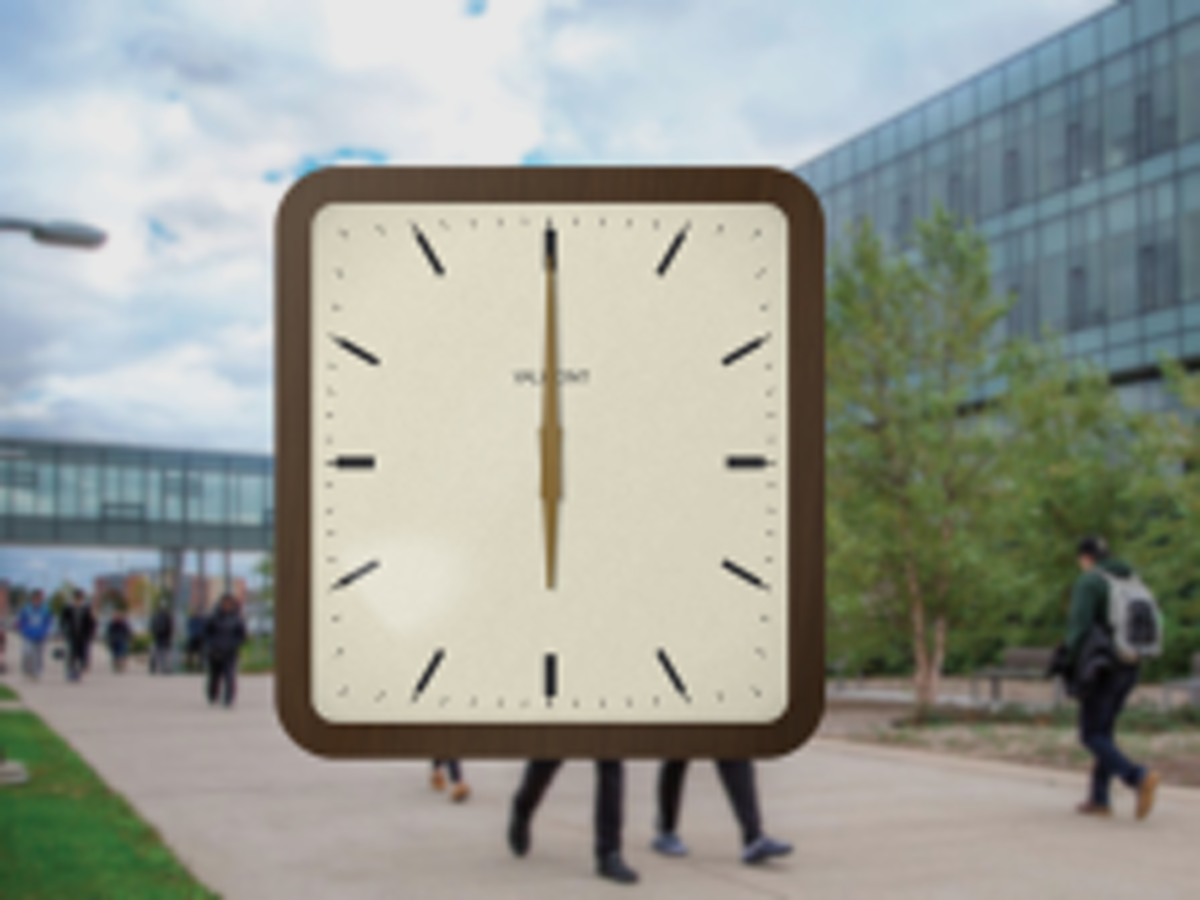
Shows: h=6 m=0
